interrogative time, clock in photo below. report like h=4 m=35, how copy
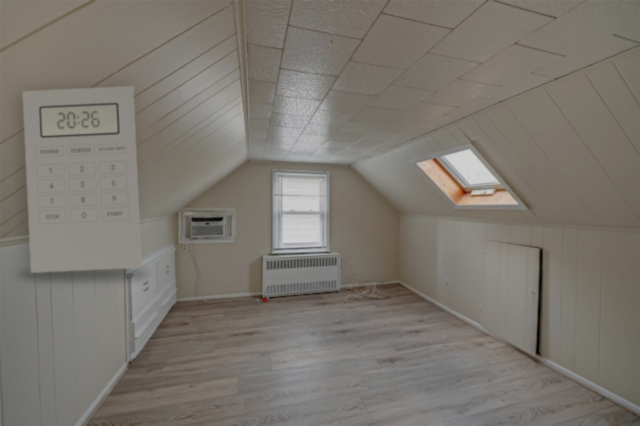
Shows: h=20 m=26
